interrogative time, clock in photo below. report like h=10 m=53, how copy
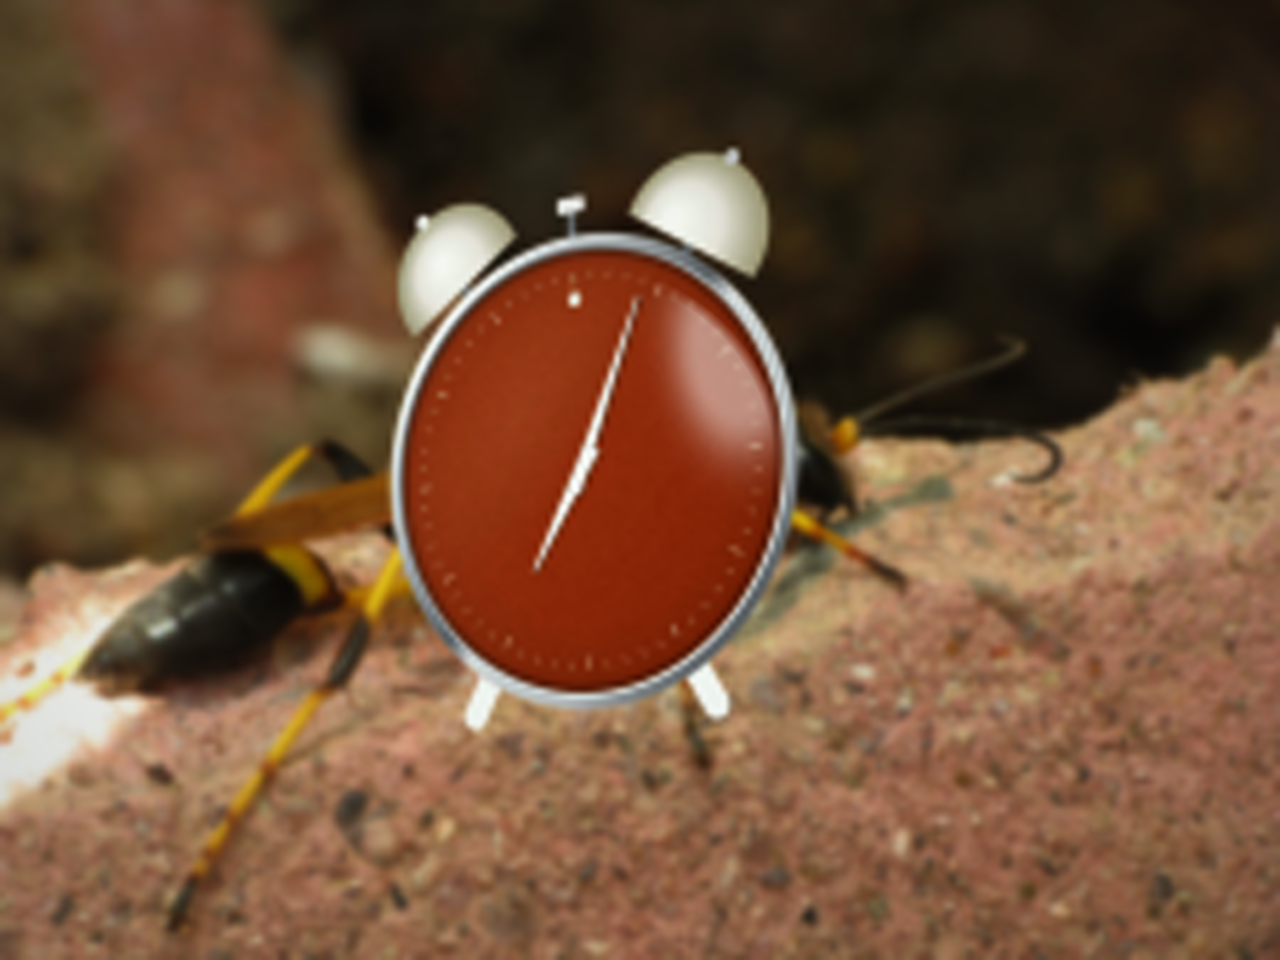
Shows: h=7 m=4
